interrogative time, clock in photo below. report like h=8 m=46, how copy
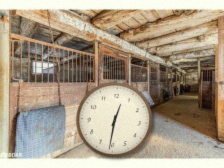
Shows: h=12 m=31
